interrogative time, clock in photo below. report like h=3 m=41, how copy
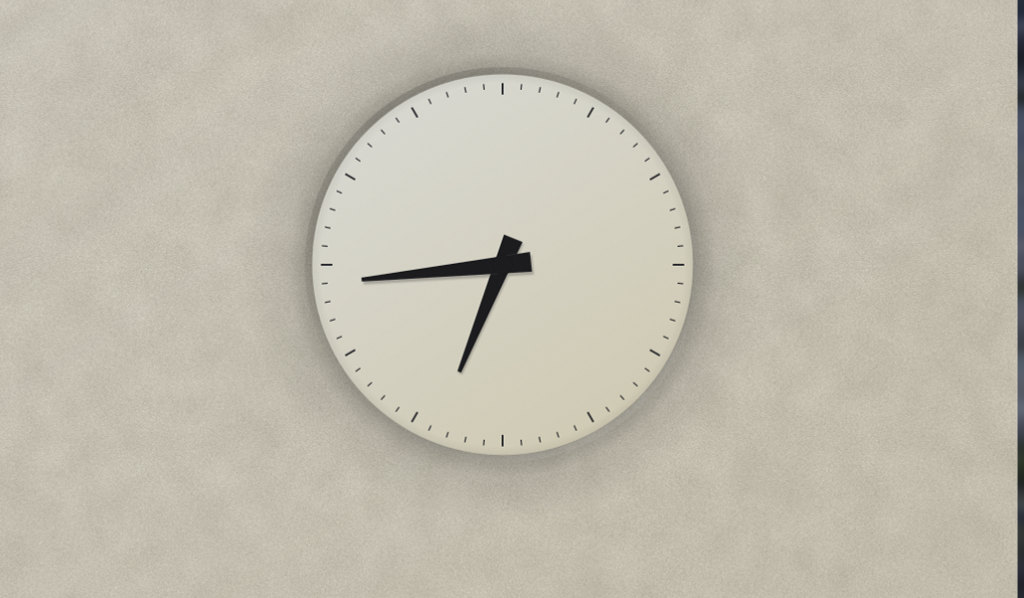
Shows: h=6 m=44
